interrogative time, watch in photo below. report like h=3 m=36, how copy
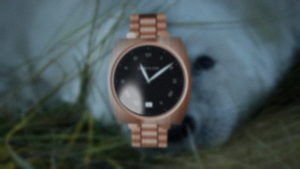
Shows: h=11 m=9
